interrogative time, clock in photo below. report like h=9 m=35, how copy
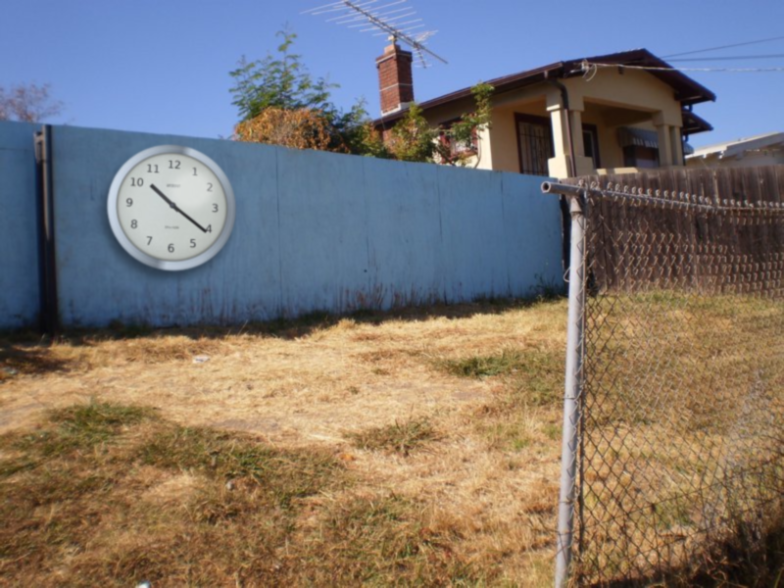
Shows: h=10 m=21
